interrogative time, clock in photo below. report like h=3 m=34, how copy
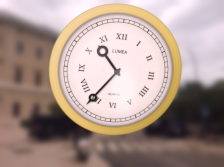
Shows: h=10 m=36
